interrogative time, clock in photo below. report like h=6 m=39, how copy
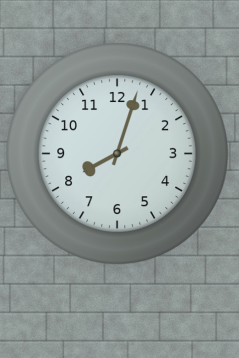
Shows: h=8 m=3
